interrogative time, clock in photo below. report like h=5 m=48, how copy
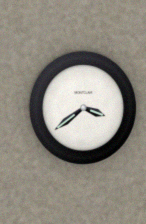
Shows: h=3 m=39
